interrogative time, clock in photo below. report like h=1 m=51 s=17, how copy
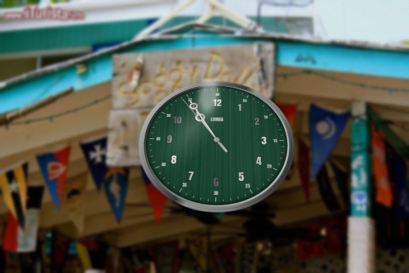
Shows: h=10 m=54 s=54
